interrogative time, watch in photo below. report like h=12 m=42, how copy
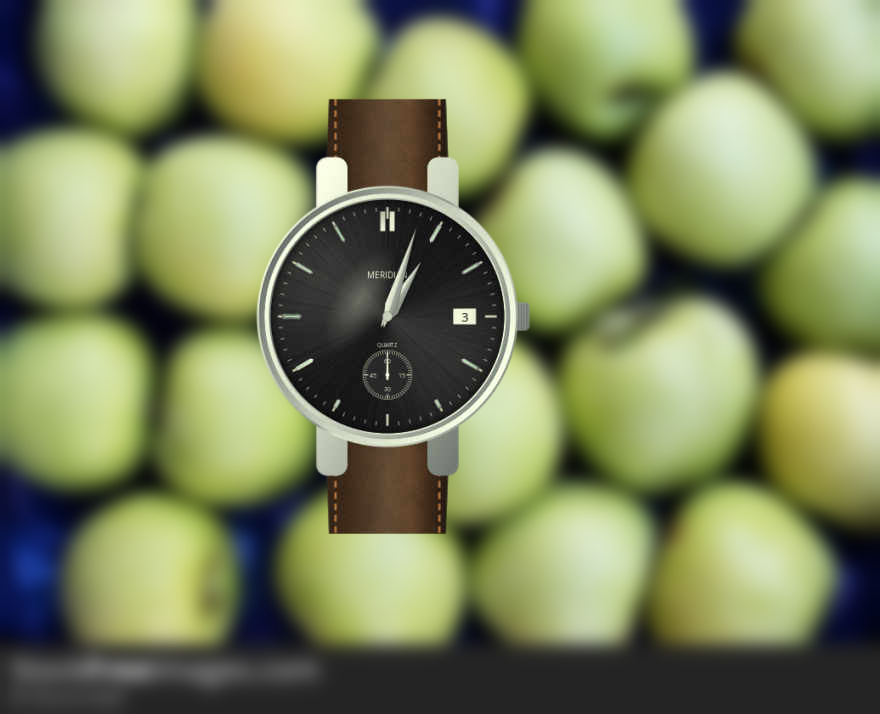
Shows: h=1 m=3
